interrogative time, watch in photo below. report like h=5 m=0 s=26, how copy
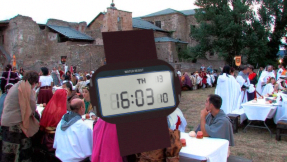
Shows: h=16 m=3 s=10
